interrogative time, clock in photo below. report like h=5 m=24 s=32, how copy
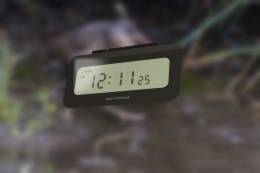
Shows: h=12 m=11 s=25
